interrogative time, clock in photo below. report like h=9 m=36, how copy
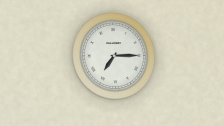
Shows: h=7 m=15
